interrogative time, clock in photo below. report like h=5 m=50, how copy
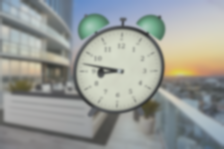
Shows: h=8 m=47
